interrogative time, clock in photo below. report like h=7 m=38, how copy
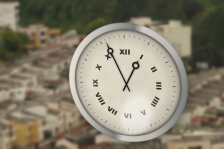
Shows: h=12 m=56
